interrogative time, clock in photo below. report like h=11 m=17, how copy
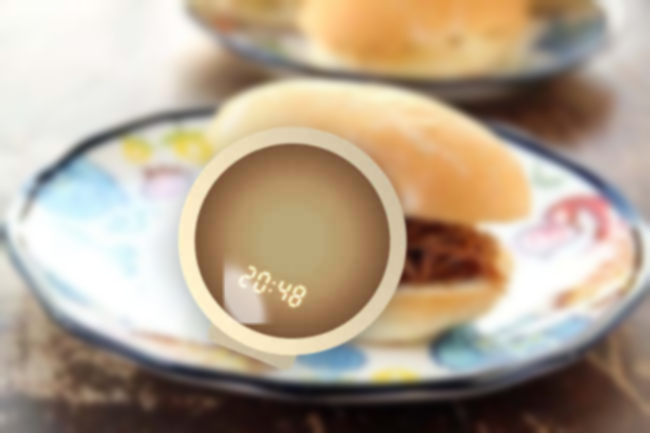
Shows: h=20 m=48
